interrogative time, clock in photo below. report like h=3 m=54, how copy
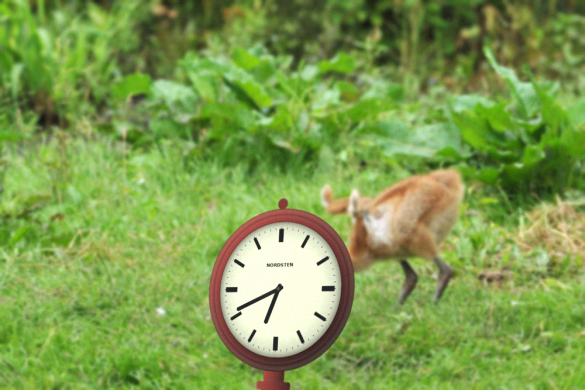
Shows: h=6 m=41
